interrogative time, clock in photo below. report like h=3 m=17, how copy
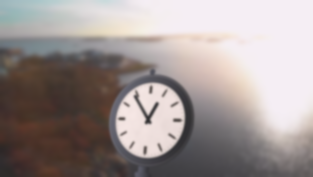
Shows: h=12 m=54
